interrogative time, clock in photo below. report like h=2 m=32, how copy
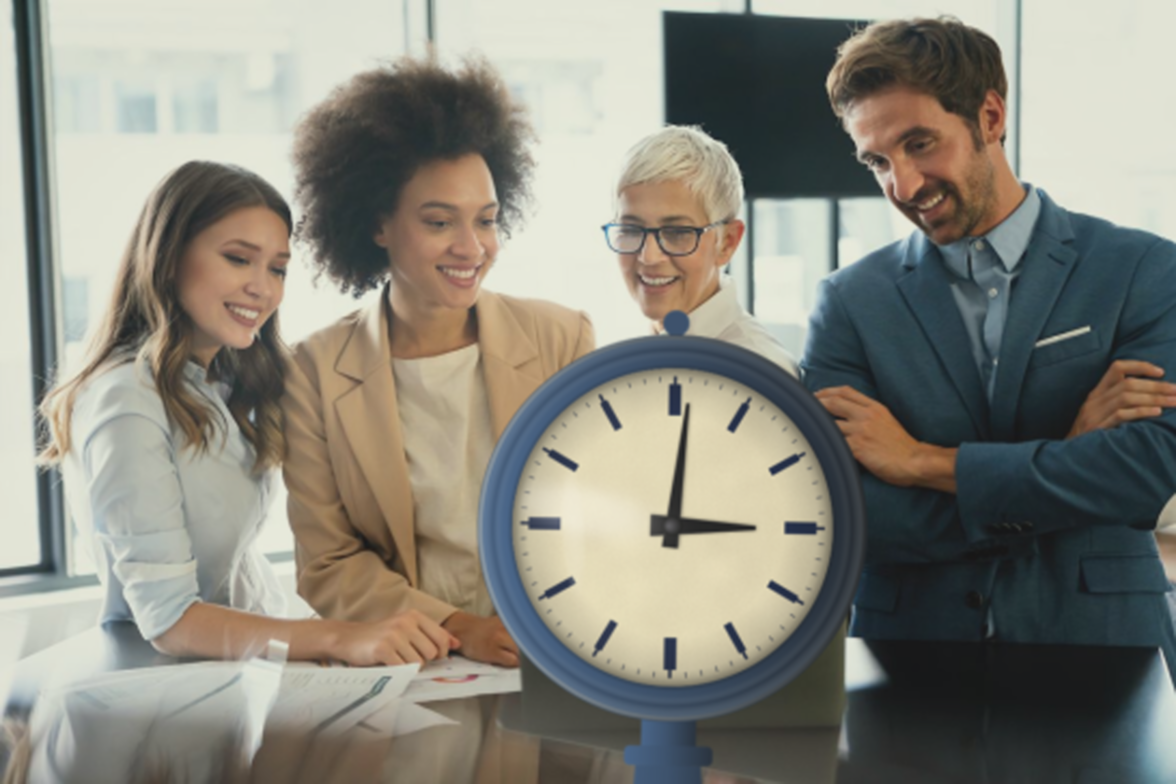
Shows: h=3 m=1
